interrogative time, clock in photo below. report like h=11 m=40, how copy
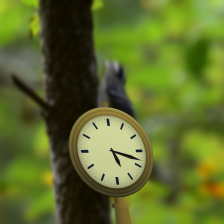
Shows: h=5 m=18
